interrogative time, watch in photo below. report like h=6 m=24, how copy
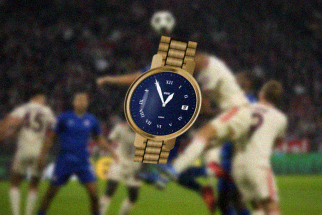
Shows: h=12 m=55
